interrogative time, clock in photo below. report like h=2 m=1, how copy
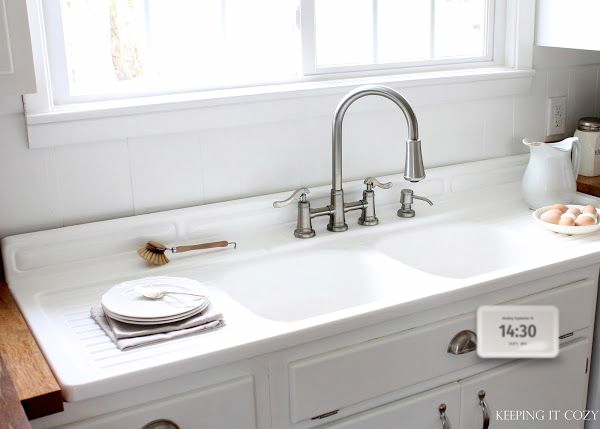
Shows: h=14 m=30
